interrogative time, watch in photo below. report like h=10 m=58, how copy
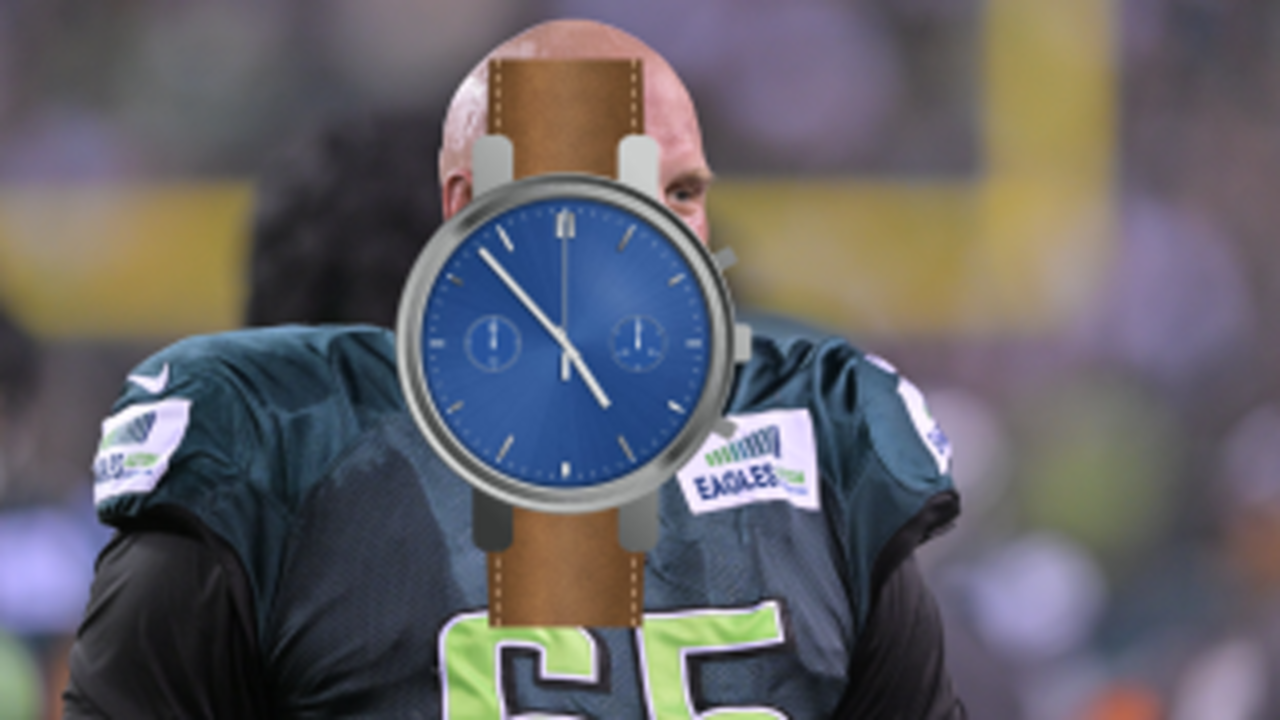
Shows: h=4 m=53
